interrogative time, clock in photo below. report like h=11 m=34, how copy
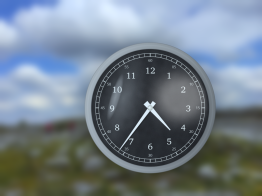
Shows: h=4 m=36
